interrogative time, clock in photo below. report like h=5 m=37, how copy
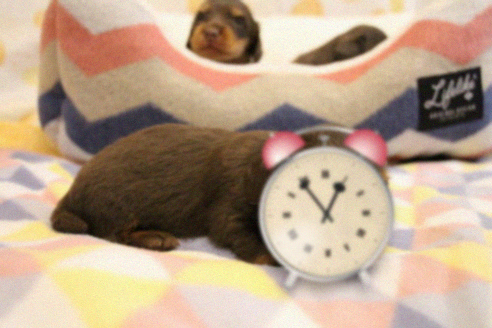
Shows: h=12 m=54
